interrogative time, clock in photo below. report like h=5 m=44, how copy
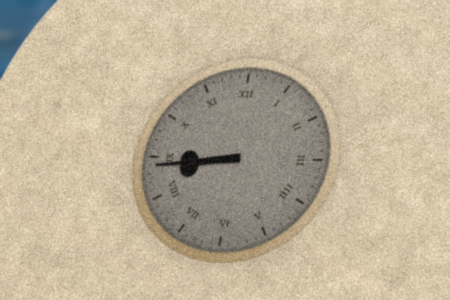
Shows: h=8 m=44
